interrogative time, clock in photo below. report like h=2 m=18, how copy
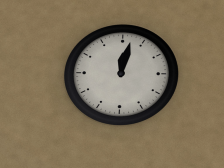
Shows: h=12 m=2
